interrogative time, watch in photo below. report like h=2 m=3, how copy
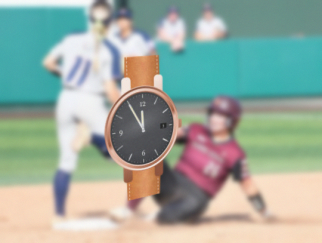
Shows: h=11 m=55
